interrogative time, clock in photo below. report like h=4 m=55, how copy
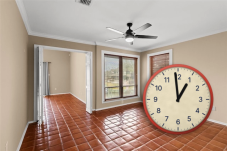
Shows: h=12 m=59
